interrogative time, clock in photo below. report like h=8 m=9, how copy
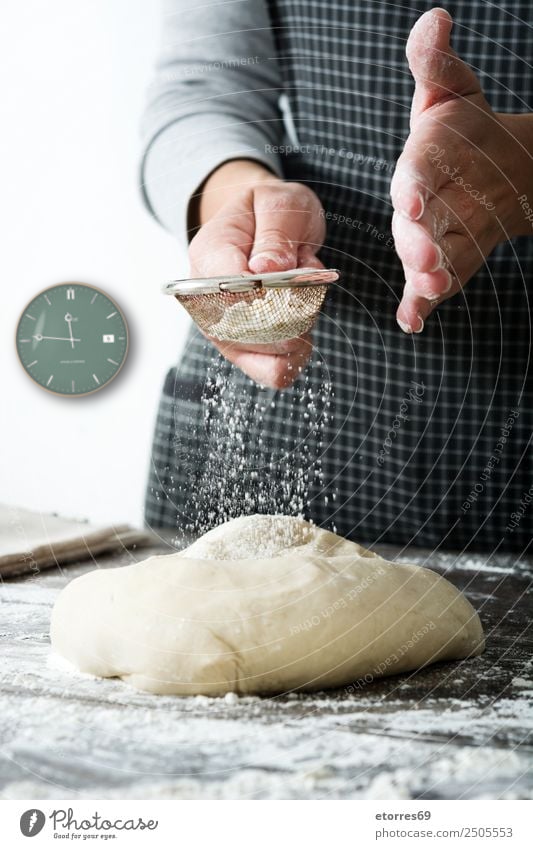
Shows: h=11 m=46
